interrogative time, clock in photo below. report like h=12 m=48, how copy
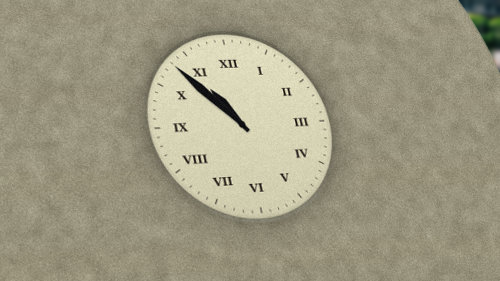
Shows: h=10 m=53
